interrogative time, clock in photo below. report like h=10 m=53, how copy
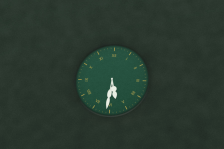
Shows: h=5 m=31
